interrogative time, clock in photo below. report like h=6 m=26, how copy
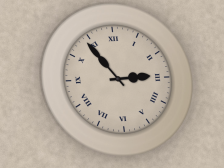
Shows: h=2 m=54
